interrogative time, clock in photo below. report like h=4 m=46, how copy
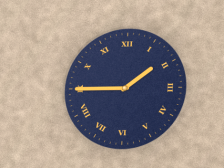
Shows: h=1 m=45
